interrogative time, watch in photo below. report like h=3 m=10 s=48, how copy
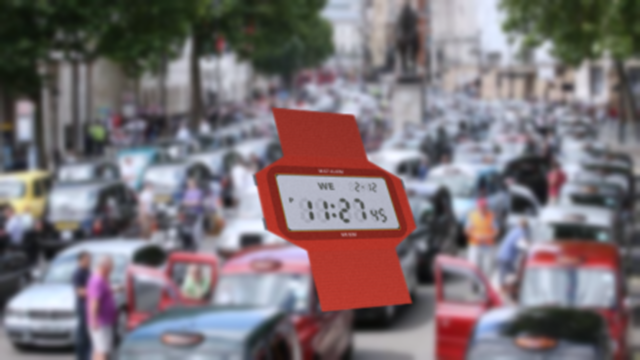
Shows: h=11 m=27 s=45
